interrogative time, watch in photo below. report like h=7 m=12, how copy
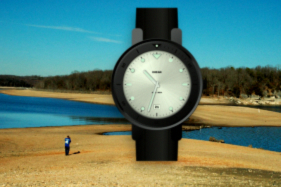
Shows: h=10 m=33
